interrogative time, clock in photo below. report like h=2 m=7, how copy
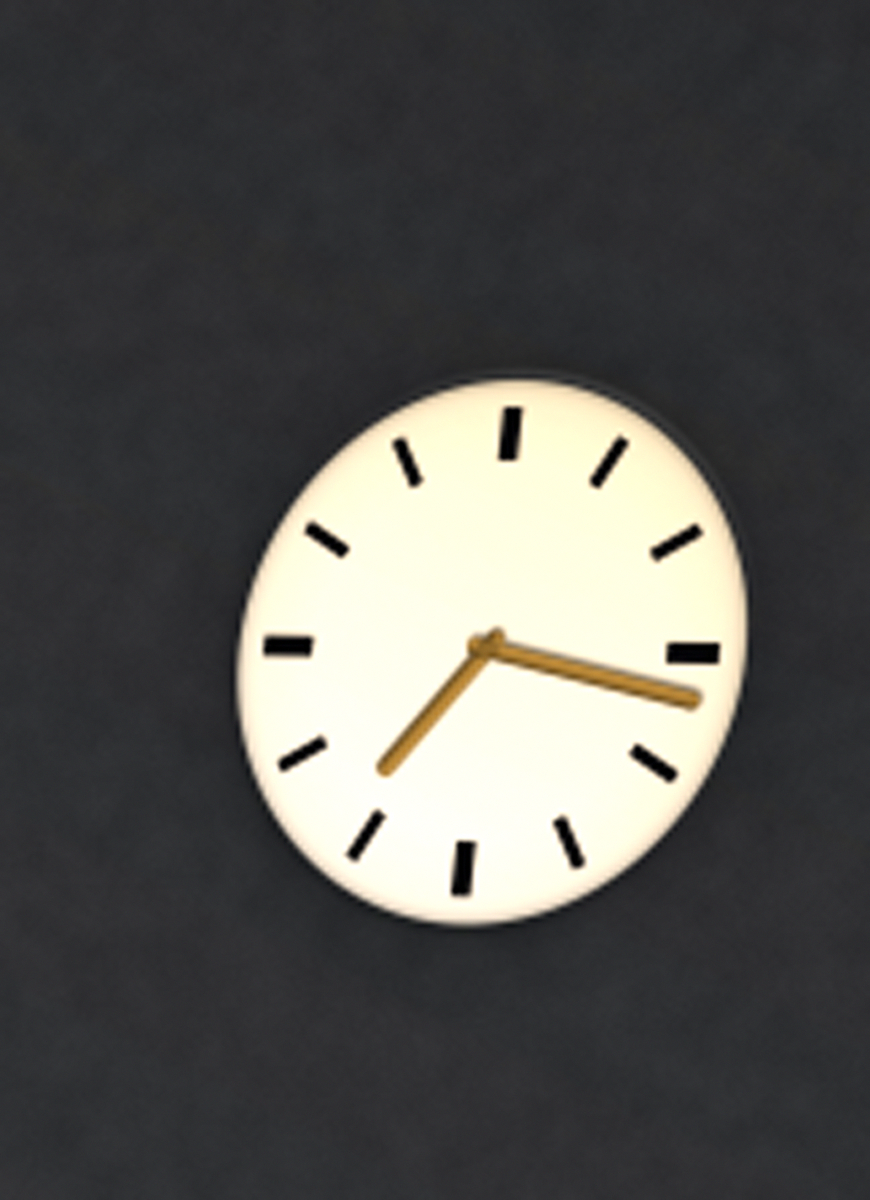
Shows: h=7 m=17
